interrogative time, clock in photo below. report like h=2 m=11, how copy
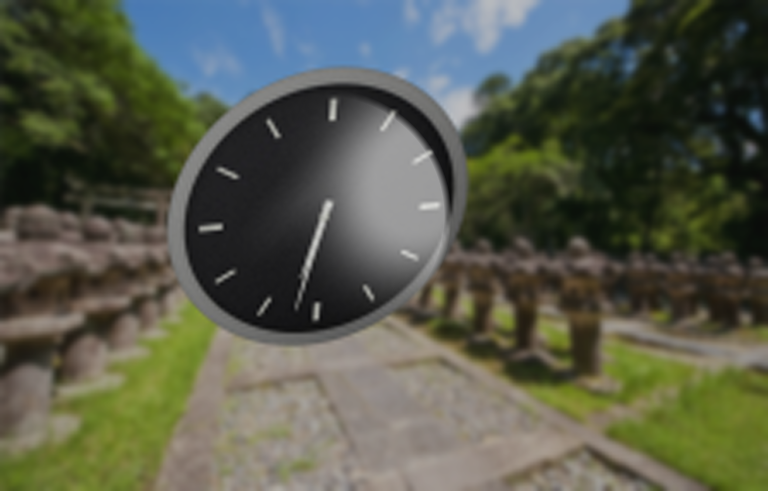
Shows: h=6 m=32
